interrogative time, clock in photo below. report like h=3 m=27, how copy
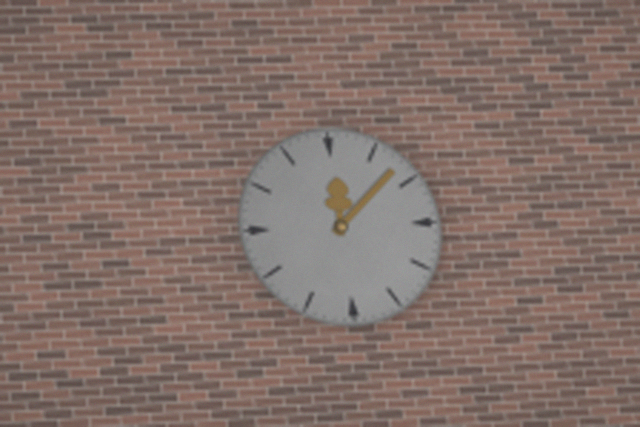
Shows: h=12 m=8
